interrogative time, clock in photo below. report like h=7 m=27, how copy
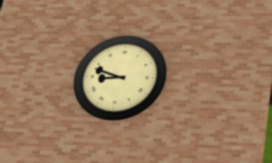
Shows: h=8 m=48
